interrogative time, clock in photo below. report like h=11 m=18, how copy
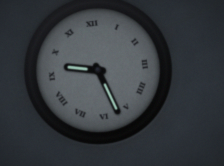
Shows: h=9 m=27
